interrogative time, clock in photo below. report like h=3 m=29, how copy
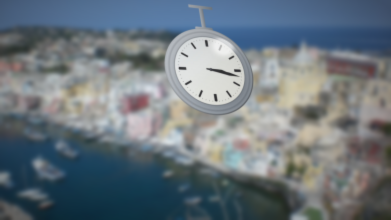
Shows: h=3 m=17
